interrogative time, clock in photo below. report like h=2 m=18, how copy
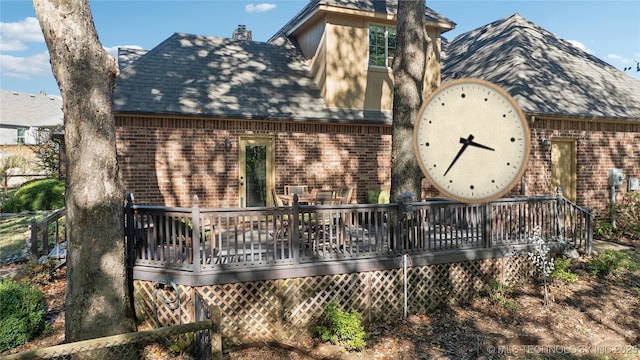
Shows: h=3 m=37
